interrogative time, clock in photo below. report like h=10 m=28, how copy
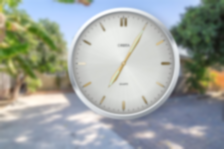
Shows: h=7 m=5
